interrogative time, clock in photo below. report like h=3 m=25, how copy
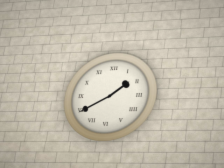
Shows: h=1 m=40
